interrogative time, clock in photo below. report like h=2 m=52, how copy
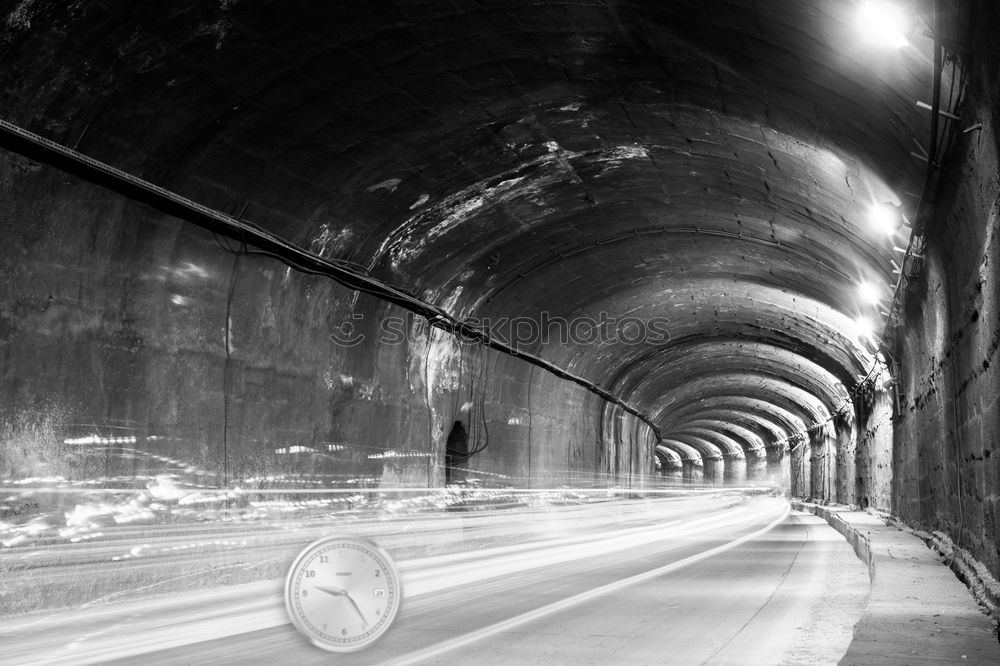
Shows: h=9 m=24
